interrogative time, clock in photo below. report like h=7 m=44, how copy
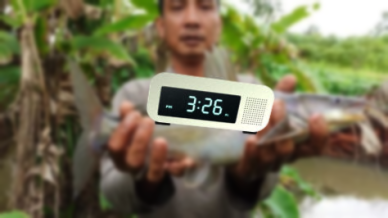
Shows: h=3 m=26
